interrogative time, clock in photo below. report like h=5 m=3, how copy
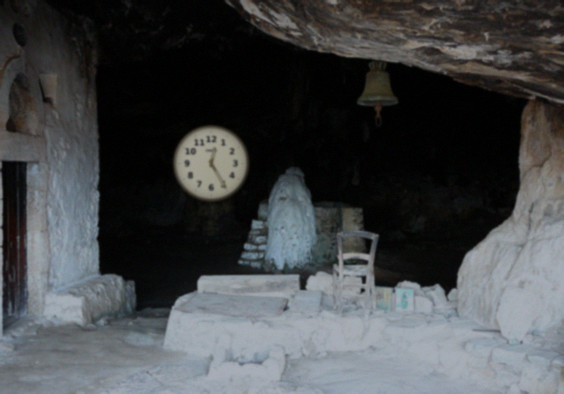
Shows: h=12 m=25
